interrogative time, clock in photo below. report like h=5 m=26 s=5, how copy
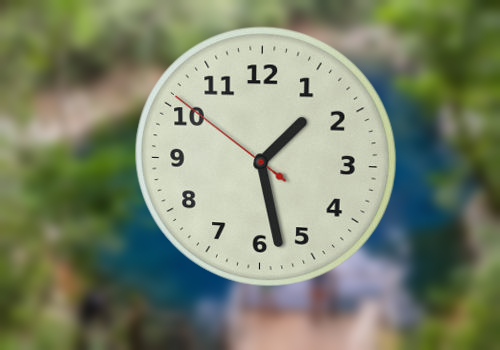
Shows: h=1 m=27 s=51
